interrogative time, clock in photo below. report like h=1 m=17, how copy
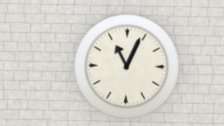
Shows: h=11 m=4
